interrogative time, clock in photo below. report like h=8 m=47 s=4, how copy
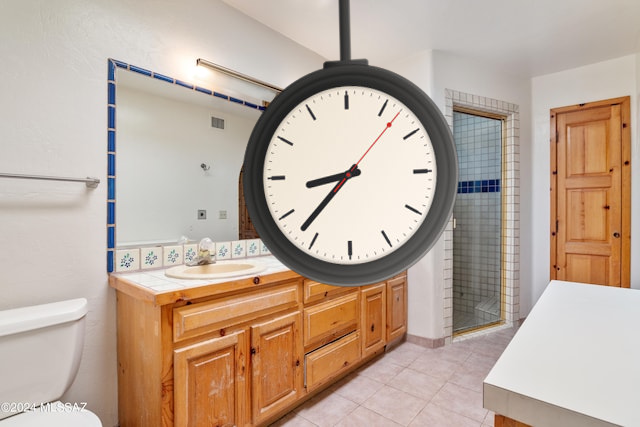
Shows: h=8 m=37 s=7
